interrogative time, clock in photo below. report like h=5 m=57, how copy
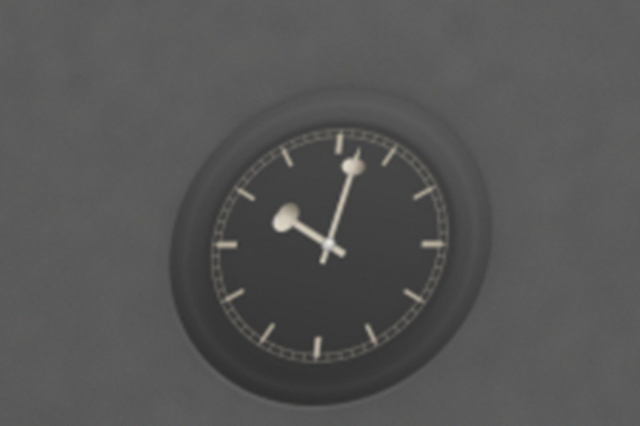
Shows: h=10 m=2
